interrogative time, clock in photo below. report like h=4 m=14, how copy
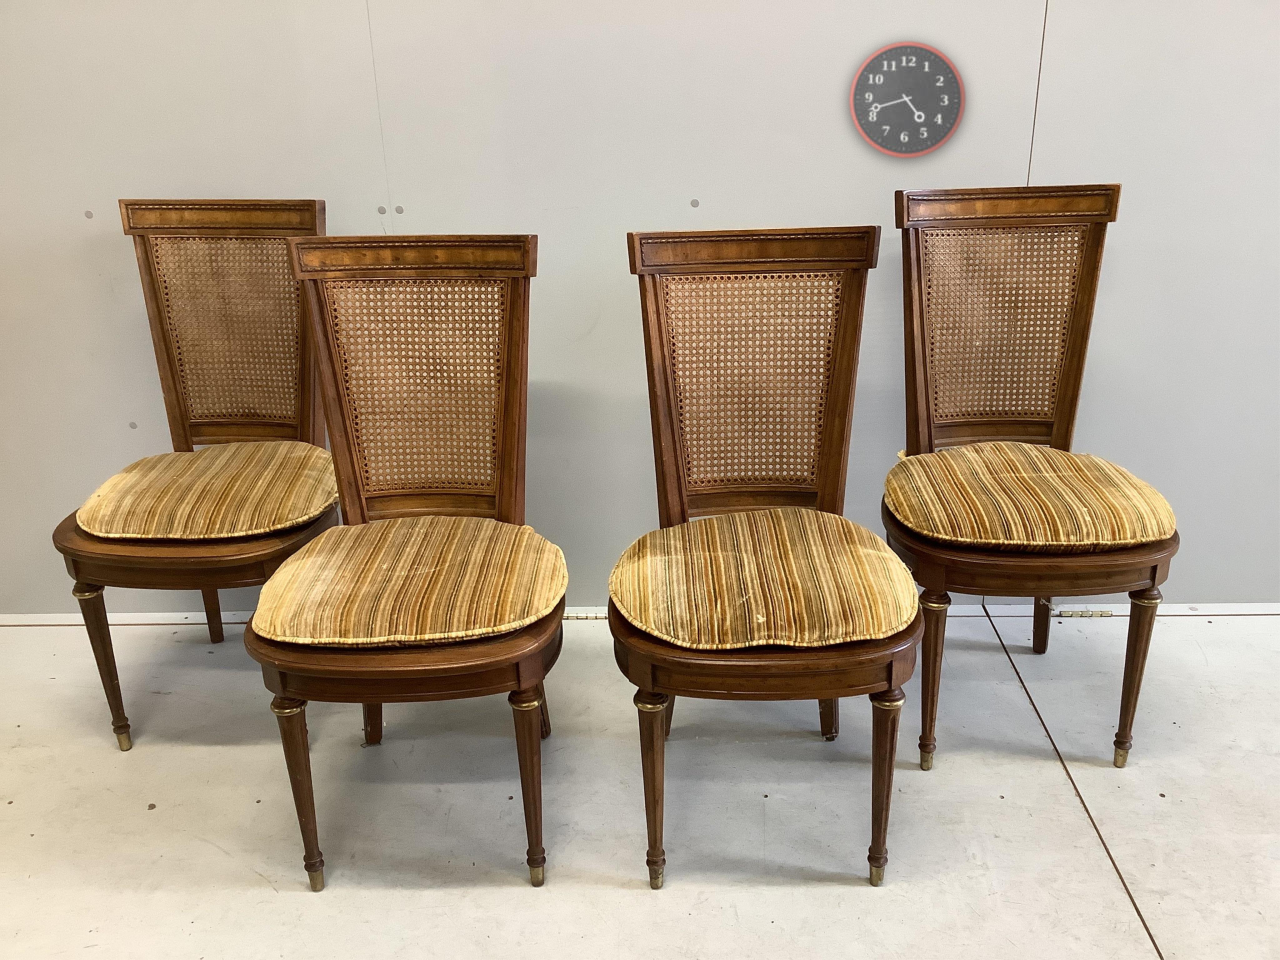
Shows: h=4 m=42
